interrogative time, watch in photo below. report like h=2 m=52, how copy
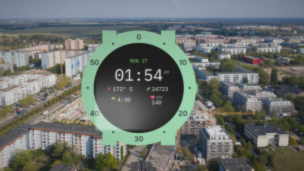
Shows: h=1 m=54
